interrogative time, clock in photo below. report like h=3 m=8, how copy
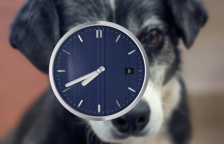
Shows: h=7 m=41
